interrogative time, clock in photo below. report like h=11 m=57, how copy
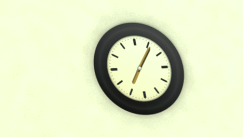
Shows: h=7 m=6
